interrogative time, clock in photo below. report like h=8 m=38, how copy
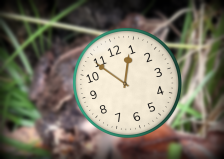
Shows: h=12 m=54
